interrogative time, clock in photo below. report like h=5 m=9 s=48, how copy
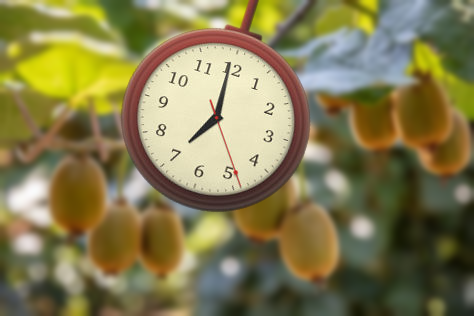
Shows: h=6 m=59 s=24
